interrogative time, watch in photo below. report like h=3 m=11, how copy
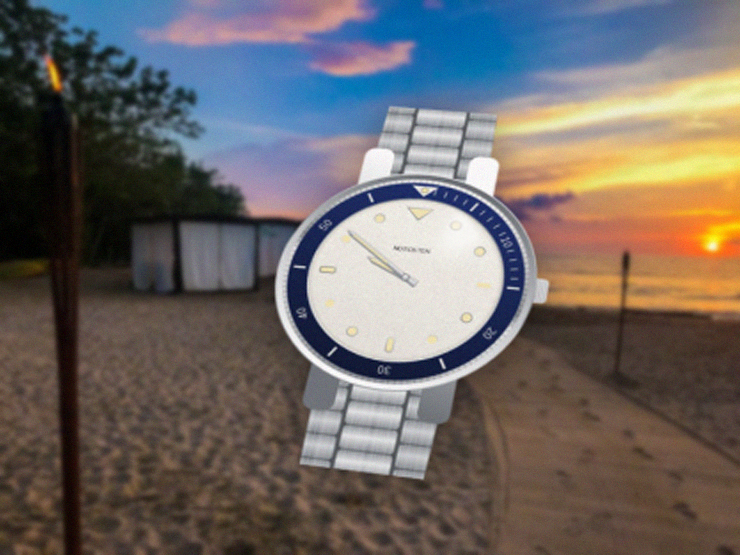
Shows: h=9 m=51
